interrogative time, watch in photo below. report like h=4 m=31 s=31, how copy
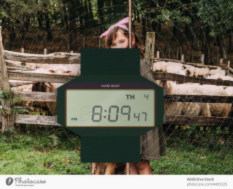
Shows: h=8 m=9 s=47
